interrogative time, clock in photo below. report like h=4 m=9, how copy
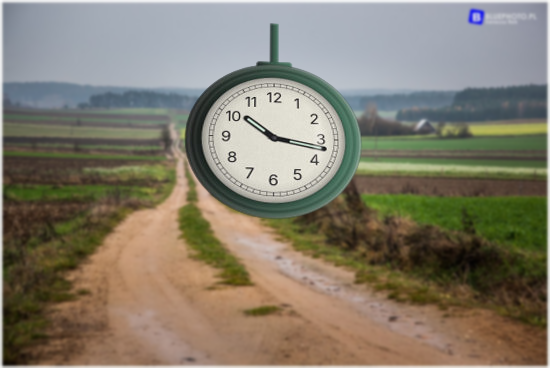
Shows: h=10 m=17
